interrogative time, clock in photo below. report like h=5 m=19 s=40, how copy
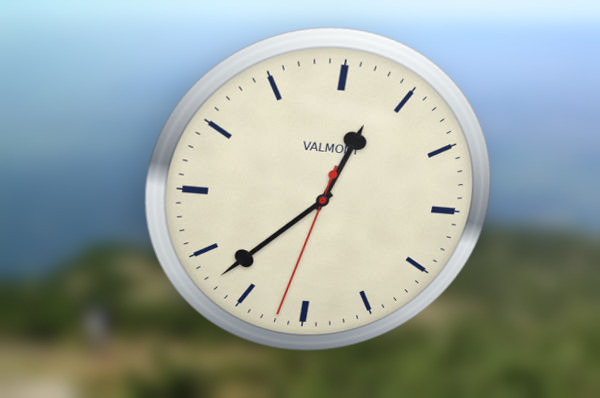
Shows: h=12 m=37 s=32
